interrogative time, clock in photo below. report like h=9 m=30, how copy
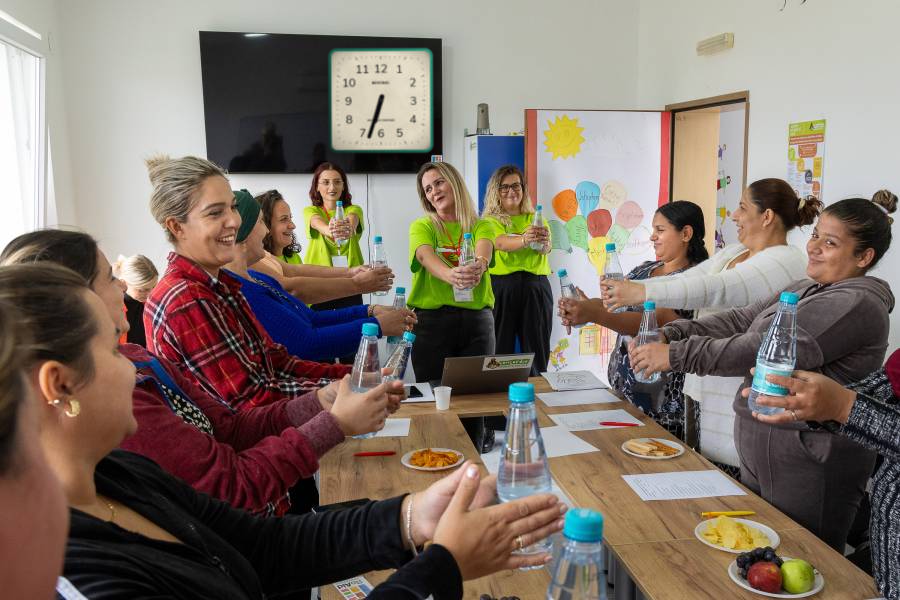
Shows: h=6 m=33
